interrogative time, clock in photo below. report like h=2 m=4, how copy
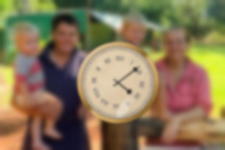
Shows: h=4 m=8
